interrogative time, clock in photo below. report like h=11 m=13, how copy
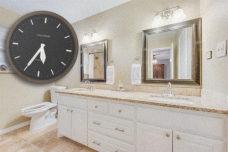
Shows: h=5 m=35
